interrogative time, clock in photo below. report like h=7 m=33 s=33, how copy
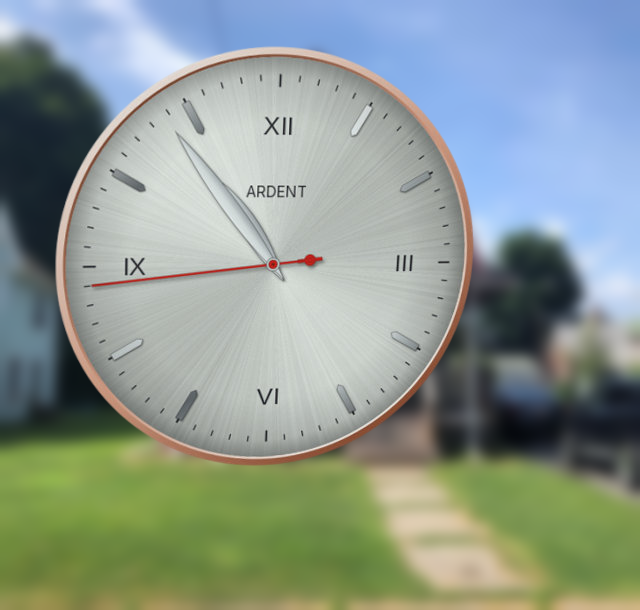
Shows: h=10 m=53 s=44
